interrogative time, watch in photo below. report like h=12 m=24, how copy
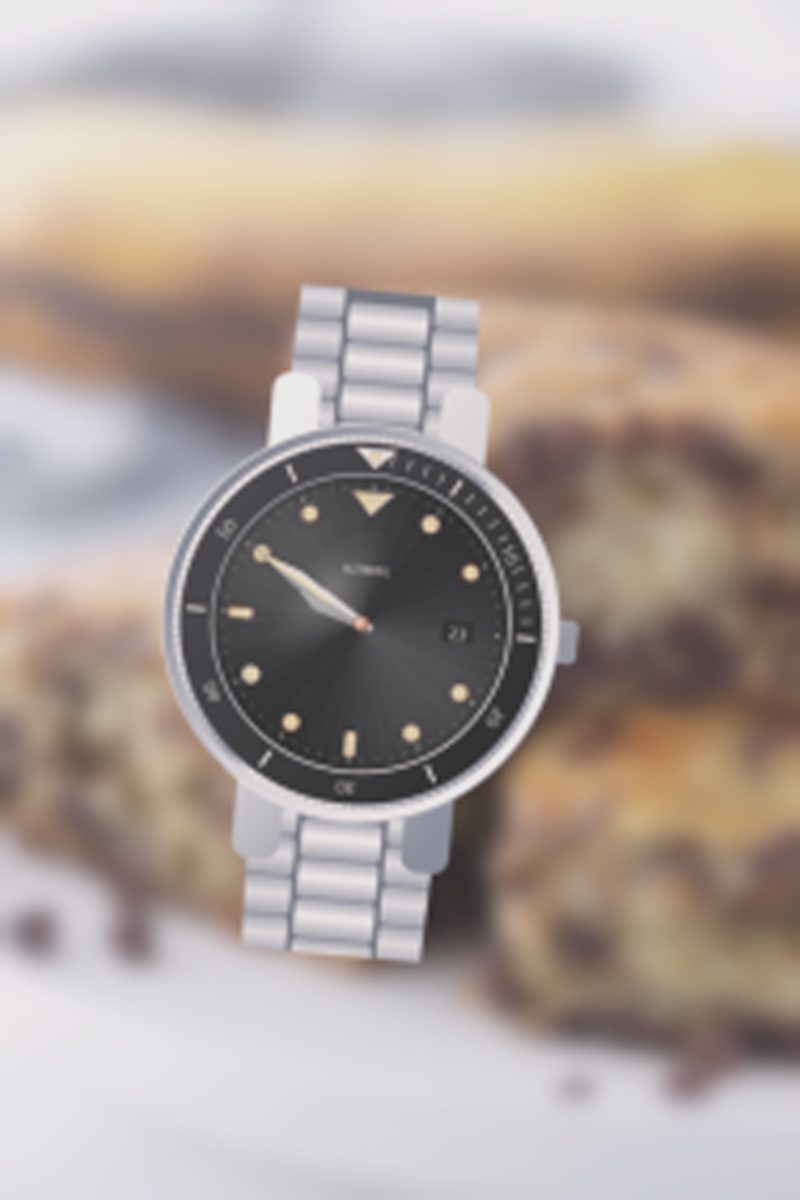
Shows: h=9 m=50
